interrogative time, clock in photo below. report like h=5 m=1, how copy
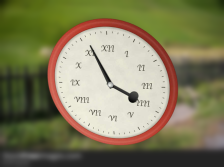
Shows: h=3 m=56
